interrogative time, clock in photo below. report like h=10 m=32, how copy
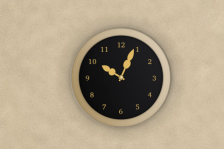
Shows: h=10 m=4
